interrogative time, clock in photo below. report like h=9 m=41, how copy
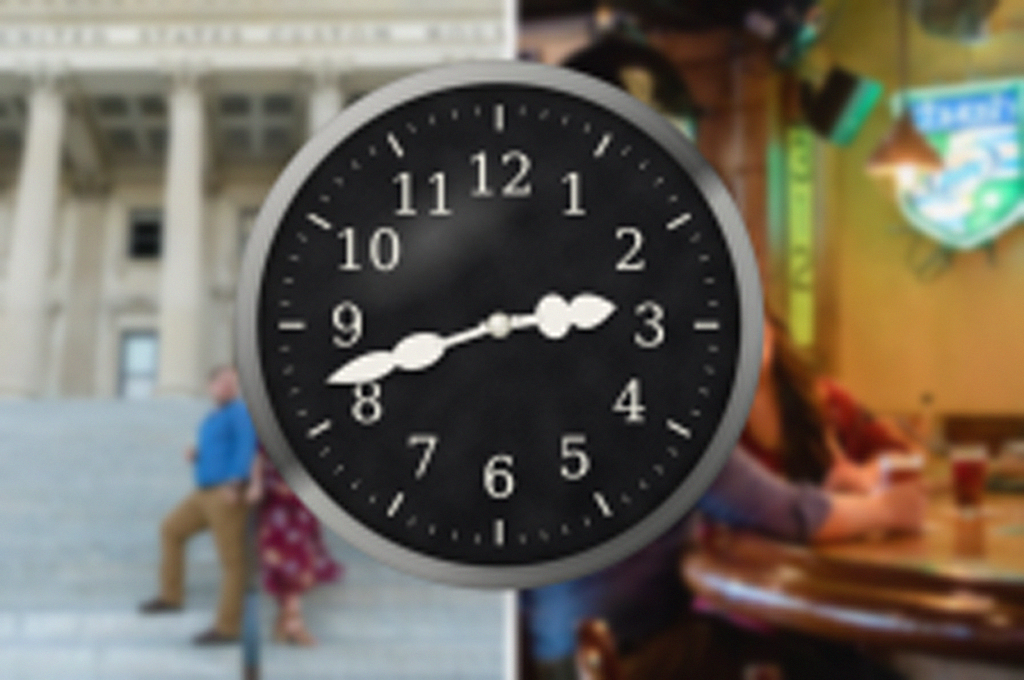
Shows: h=2 m=42
